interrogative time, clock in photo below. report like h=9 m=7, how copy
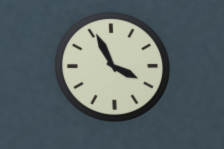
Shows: h=3 m=56
